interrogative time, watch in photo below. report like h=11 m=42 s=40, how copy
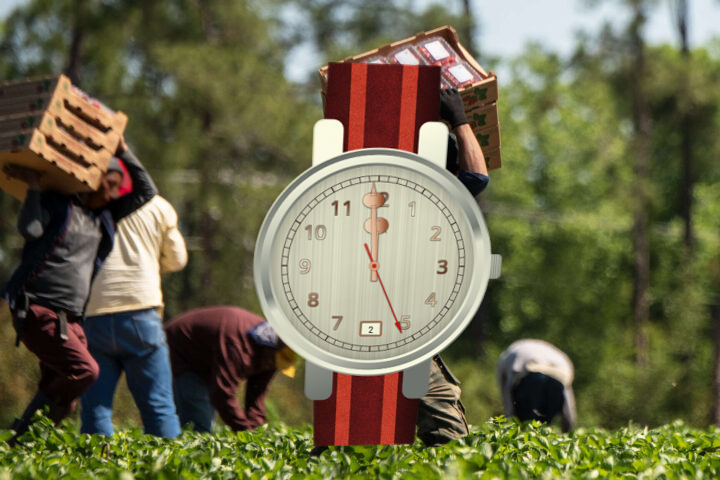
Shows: h=11 m=59 s=26
